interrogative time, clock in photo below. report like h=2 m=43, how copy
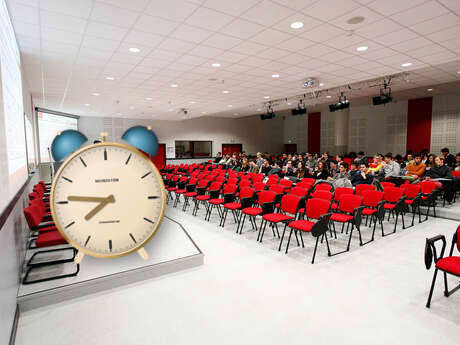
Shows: h=7 m=46
